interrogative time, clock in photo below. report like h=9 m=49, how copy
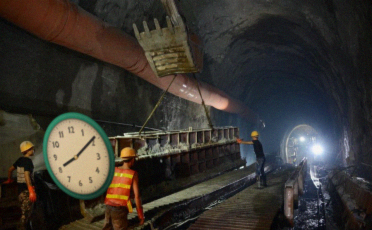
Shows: h=8 m=9
